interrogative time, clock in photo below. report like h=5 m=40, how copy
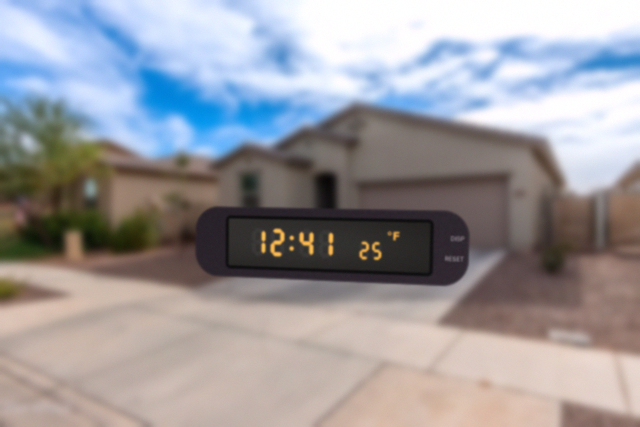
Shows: h=12 m=41
